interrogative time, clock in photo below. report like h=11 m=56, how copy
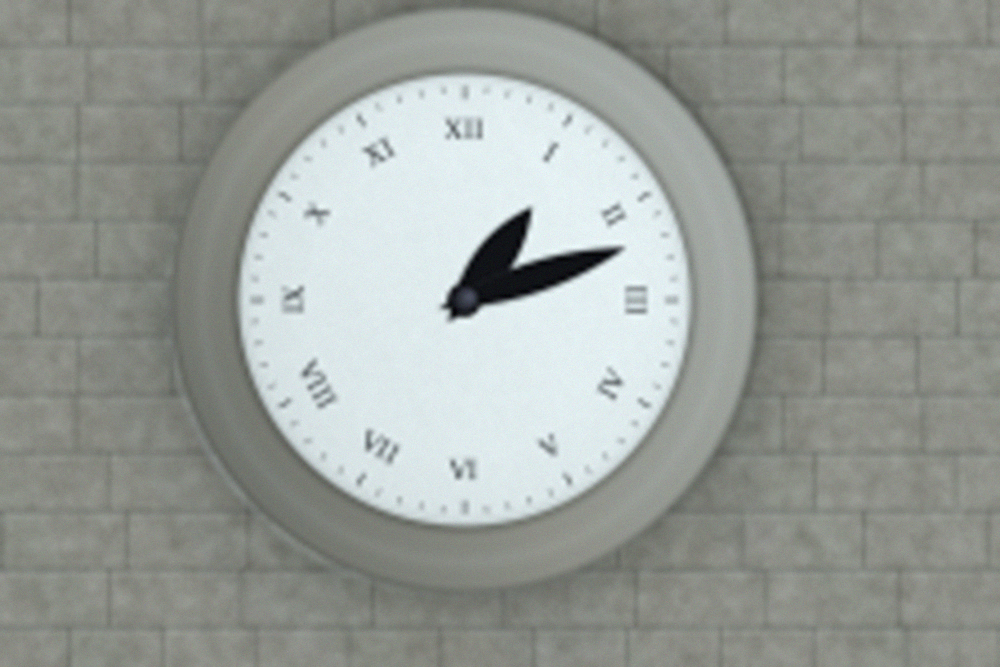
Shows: h=1 m=12
